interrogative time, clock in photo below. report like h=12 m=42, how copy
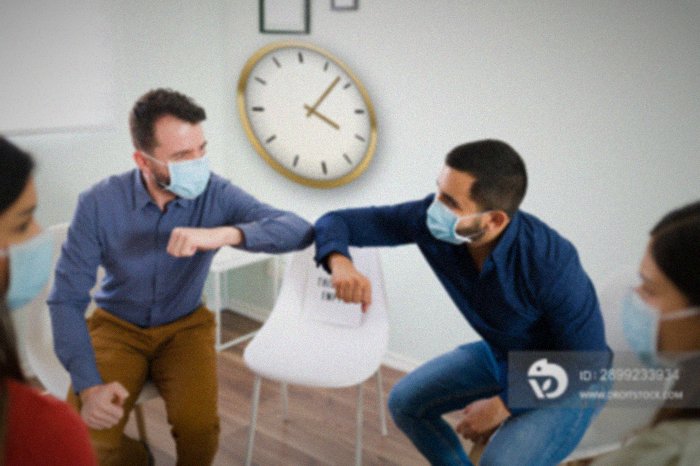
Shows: h=4 m=8
